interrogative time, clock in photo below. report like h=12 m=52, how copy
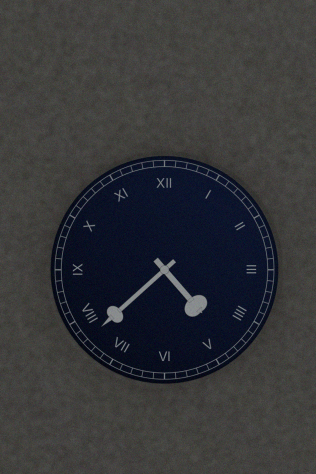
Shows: h=4 m=38
